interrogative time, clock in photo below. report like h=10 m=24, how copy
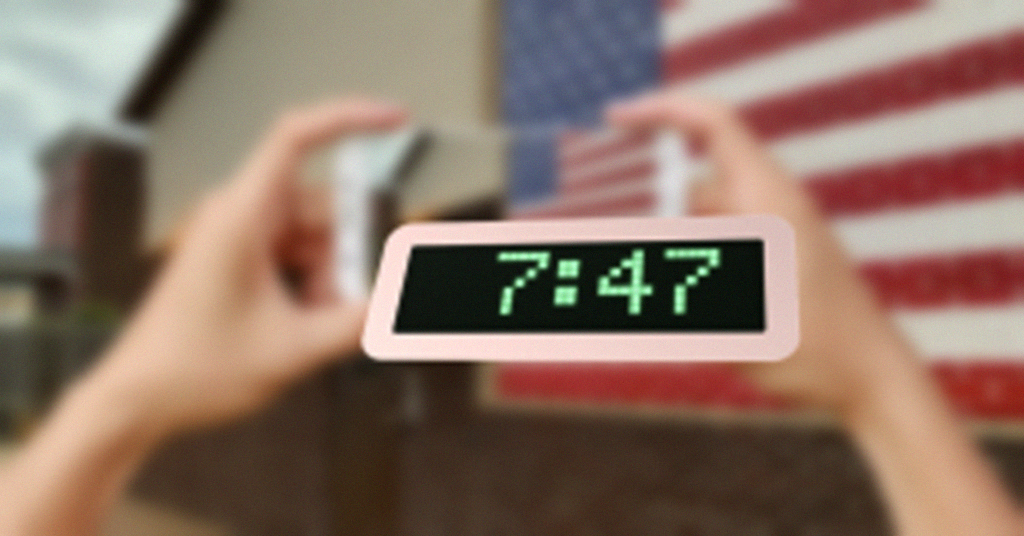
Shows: h=7 m=47
